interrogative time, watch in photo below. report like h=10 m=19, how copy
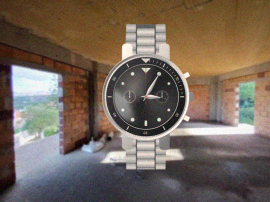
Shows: h=3 m=5
